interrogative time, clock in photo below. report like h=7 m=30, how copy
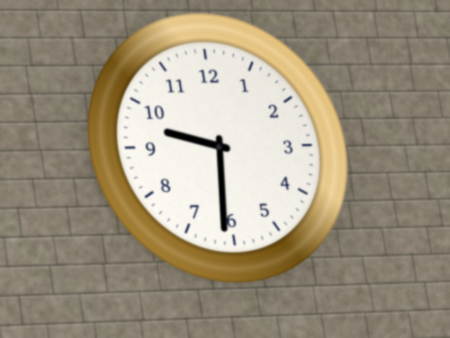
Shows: h=9 m=31
